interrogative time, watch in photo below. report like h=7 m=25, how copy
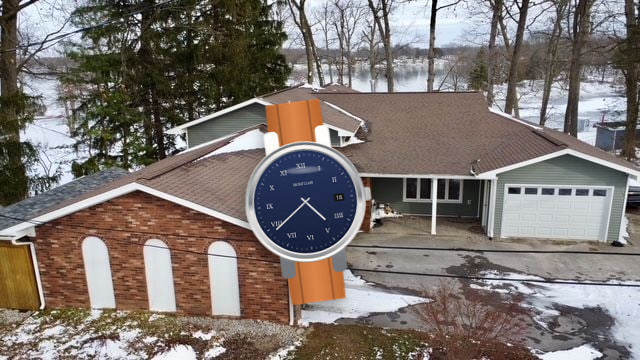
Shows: h=4 m=39
